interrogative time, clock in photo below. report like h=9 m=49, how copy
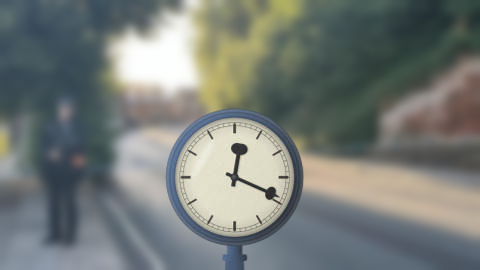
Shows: h=12 m=19
